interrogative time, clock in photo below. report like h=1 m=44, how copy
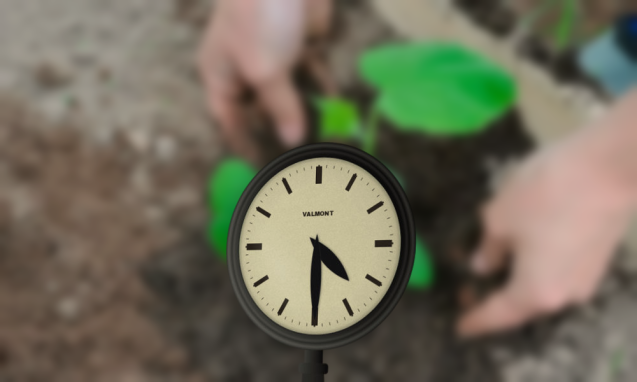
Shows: h=4 m=30
